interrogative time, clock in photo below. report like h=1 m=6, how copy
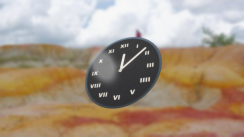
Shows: h=12 m=8
